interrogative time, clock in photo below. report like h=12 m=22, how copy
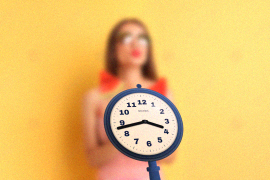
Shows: h=3 m=43
